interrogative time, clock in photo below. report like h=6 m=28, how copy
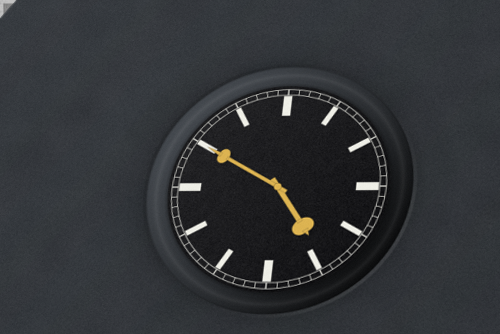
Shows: h=4 m=50
